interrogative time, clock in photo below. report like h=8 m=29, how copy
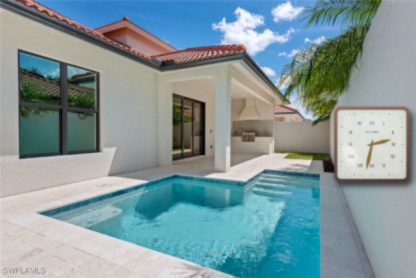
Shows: h=2 m=32
